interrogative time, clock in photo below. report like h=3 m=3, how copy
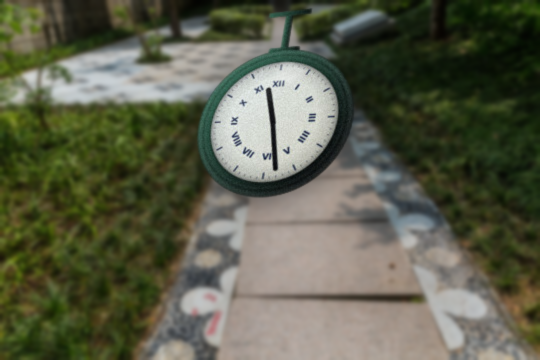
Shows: h=11 m=28
